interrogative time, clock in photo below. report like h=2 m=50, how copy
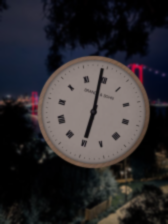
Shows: h=5 m=59
